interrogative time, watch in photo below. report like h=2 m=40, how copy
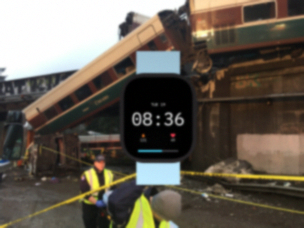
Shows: h=8 m=36
